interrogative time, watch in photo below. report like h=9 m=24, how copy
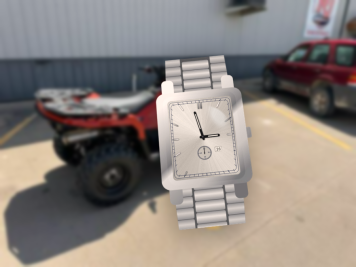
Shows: h=2 m=58
